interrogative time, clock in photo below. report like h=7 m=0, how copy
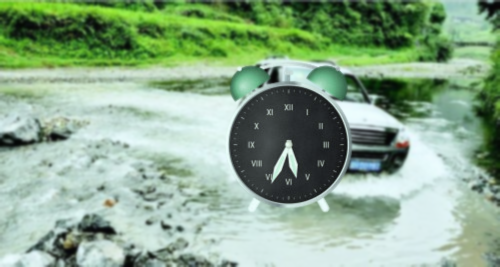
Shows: h=5 m=34
